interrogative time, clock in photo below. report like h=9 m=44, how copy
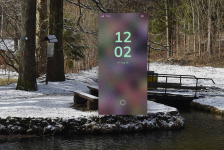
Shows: h=12 m=2
